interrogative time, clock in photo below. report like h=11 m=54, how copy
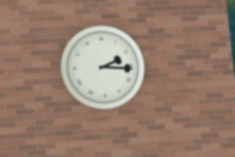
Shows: h=2 m=16
